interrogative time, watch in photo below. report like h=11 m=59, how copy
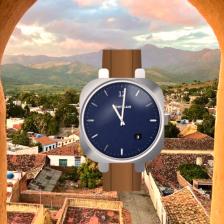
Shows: h=11 m=1
